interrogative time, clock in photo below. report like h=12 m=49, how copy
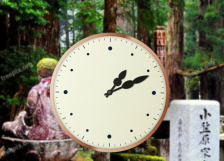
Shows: h=1 m=11
